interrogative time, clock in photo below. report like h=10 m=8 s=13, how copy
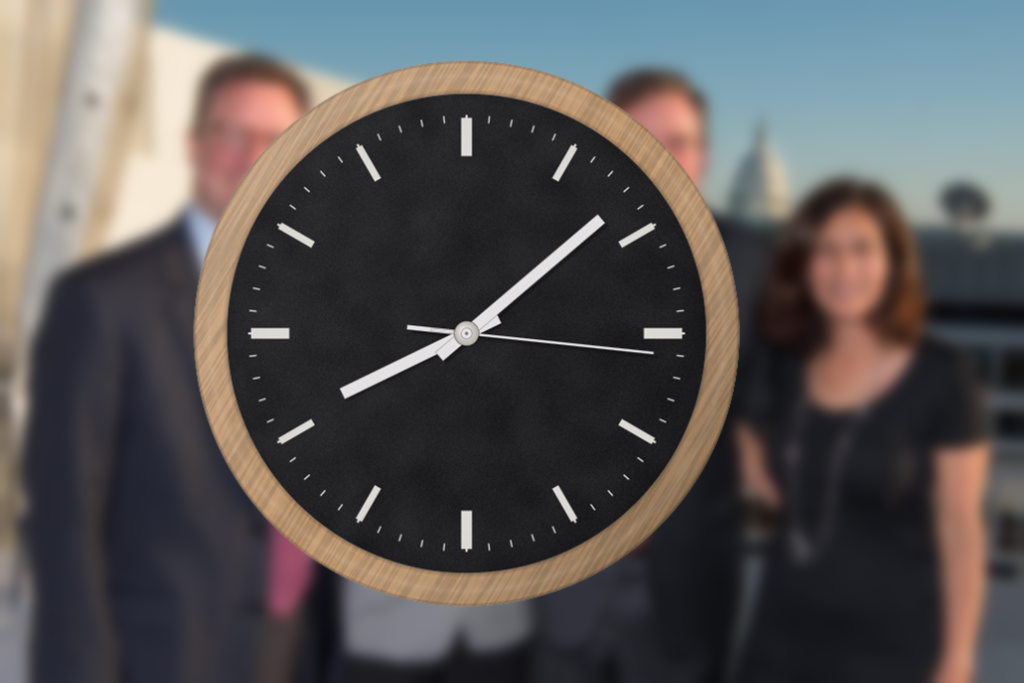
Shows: h=8 m=8 s=16
